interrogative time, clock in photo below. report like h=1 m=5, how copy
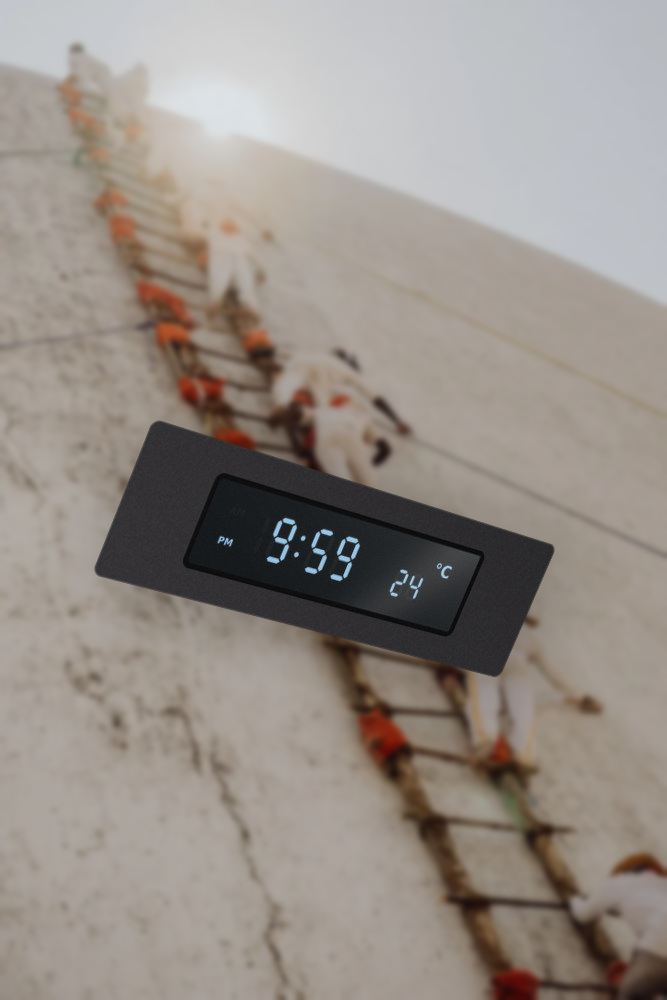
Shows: h=9 m=59
